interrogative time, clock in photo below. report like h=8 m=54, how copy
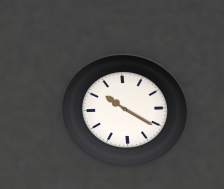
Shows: h=10 m=21
